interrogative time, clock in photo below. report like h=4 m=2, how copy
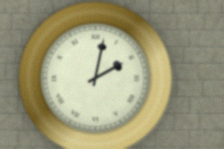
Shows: h=2 m=2
